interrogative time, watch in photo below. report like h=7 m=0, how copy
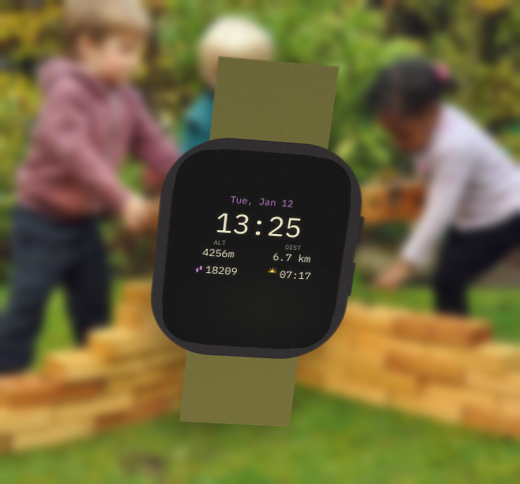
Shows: h=13 m=25
